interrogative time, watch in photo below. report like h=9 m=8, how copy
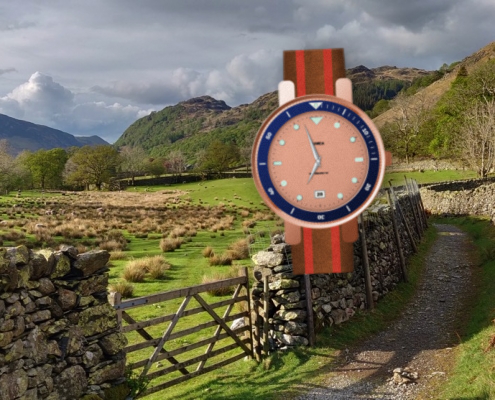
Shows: h=6 m=57
